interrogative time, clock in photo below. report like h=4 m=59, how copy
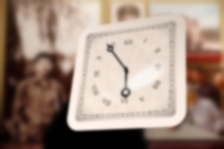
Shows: h=5 m=54
